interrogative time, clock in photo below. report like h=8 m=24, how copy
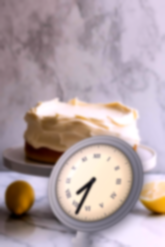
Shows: h=7 m=33
